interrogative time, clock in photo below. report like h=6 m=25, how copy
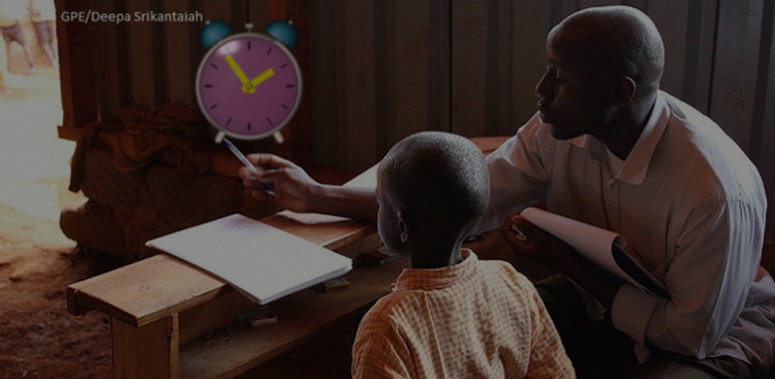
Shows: h=1 m=54
